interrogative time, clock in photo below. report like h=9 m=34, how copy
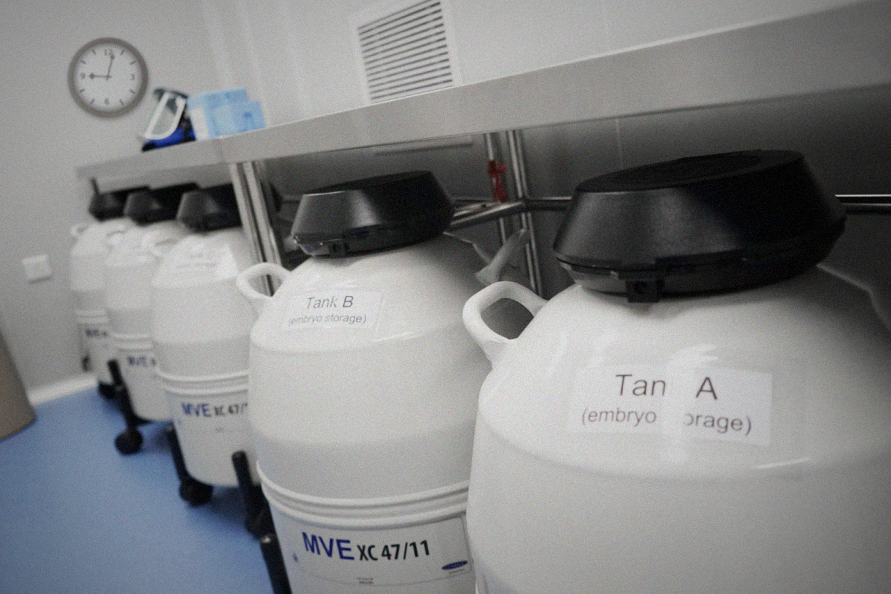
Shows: h=9 m=2
